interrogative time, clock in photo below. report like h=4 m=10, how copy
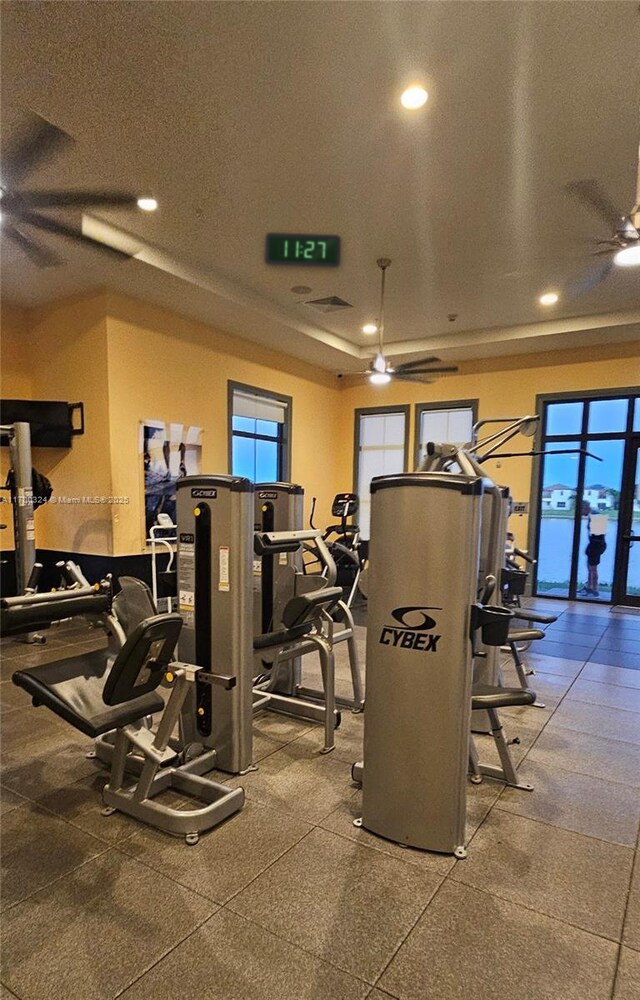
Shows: h=11 m=27
